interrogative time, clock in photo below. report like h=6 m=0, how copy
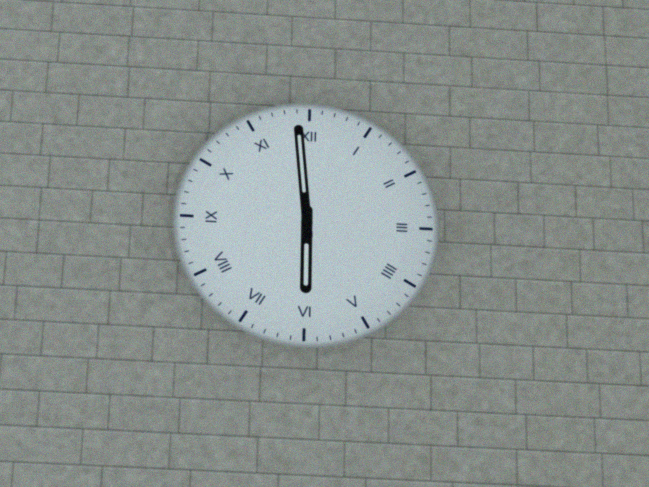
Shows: h=5 m=59
